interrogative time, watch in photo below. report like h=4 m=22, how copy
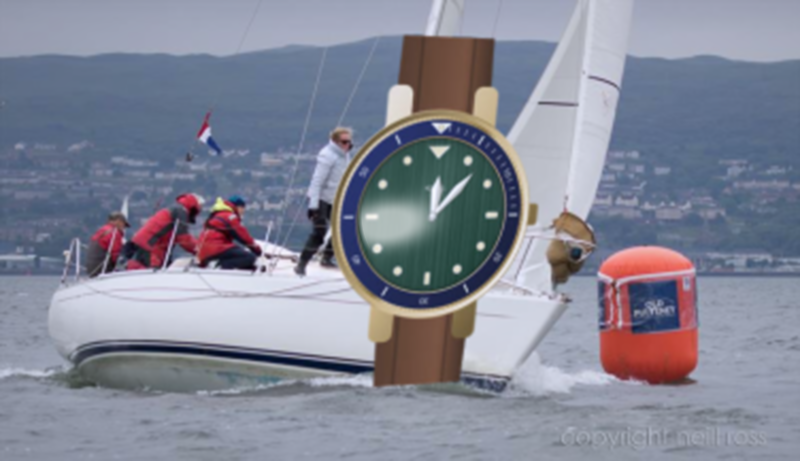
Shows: h=12 m=7
